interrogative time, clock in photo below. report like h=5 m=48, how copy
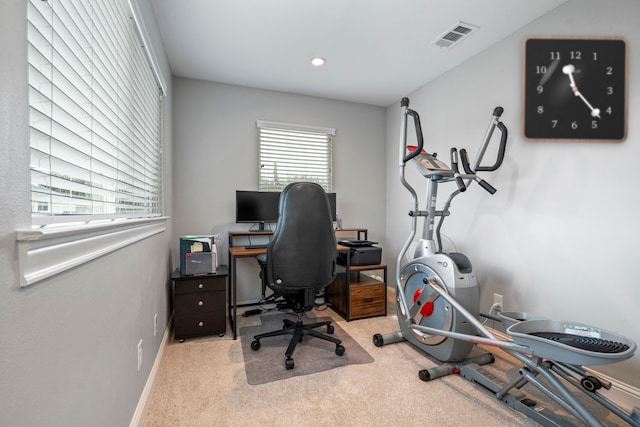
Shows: h=11 m=23
